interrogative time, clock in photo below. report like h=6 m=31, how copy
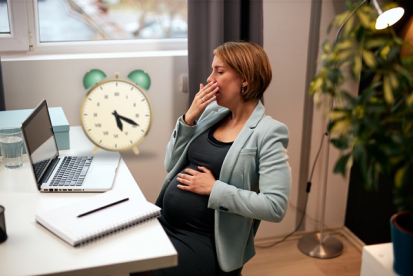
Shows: h=5 m=19
